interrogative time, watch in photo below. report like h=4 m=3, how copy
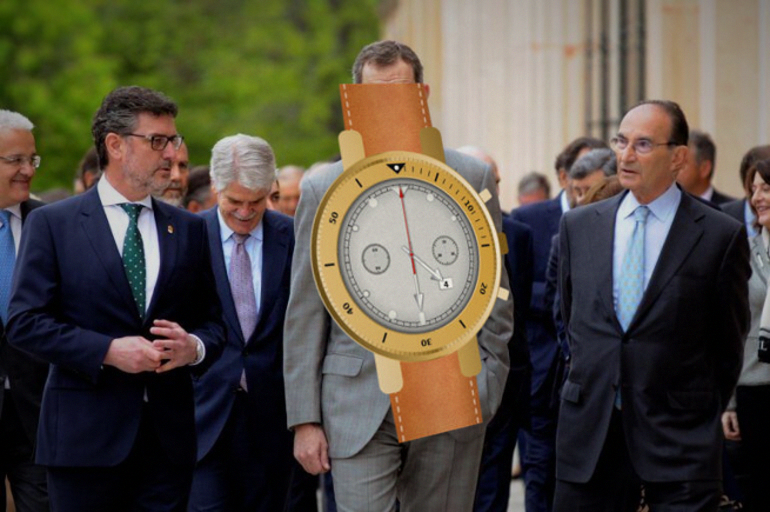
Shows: h=4 m=30
